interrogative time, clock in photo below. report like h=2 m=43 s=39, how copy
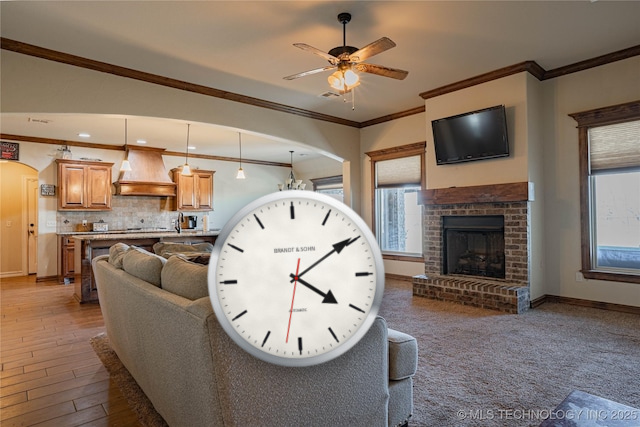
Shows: h=4 m=9 s=32
